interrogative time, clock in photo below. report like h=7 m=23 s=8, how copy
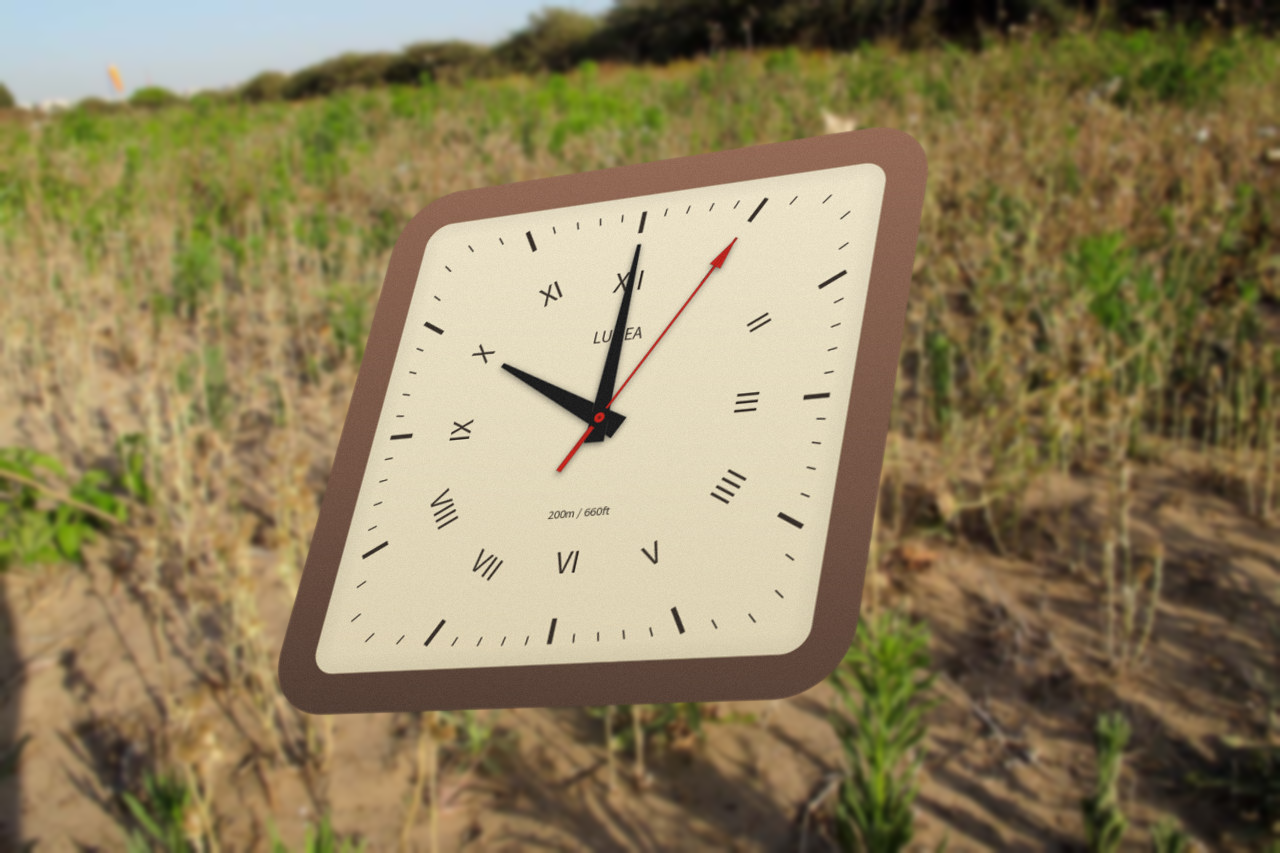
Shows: h=10 m=0 s=5
